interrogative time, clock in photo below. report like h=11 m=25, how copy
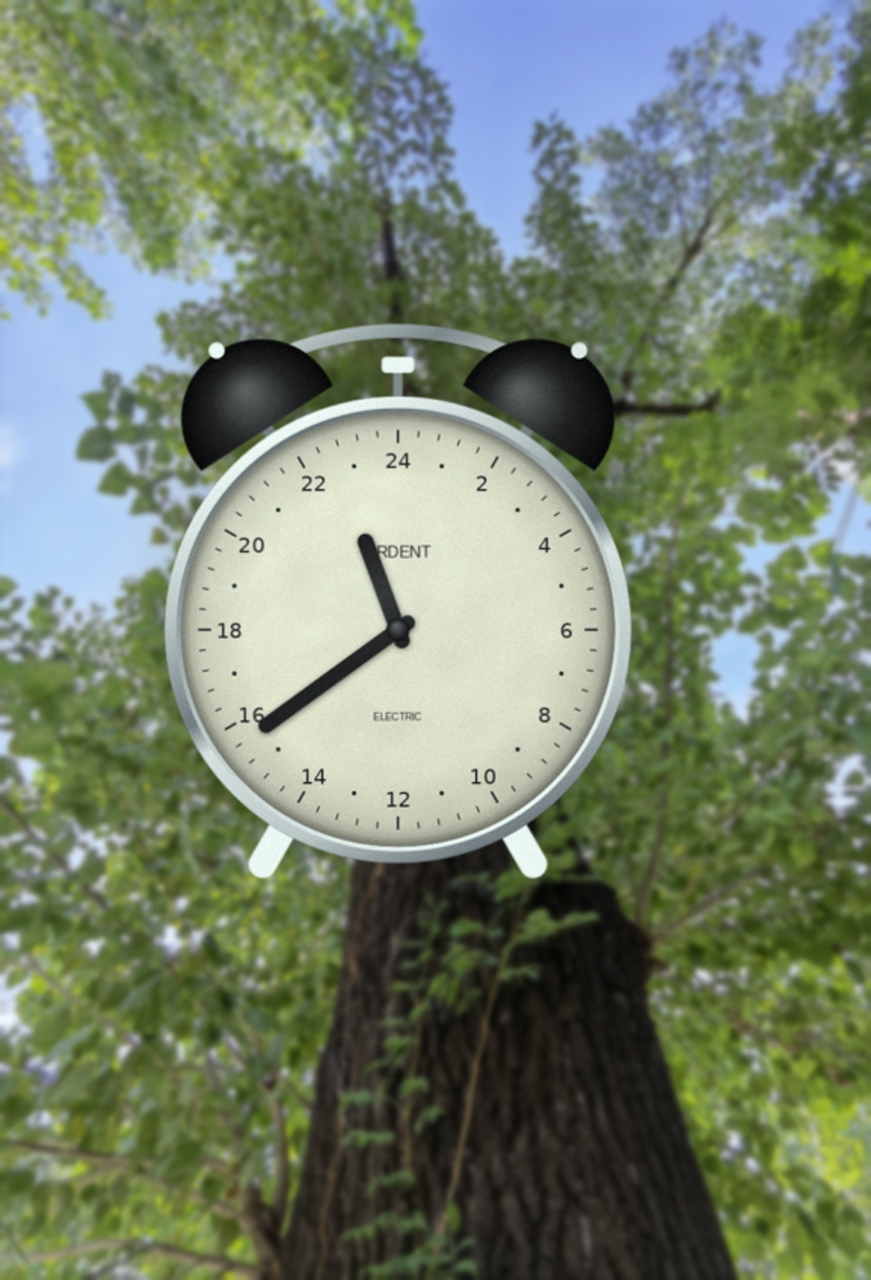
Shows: h=22 m=39
